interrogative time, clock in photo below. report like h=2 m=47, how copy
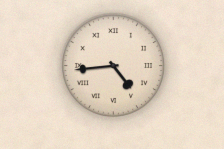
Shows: h=4 m=44
